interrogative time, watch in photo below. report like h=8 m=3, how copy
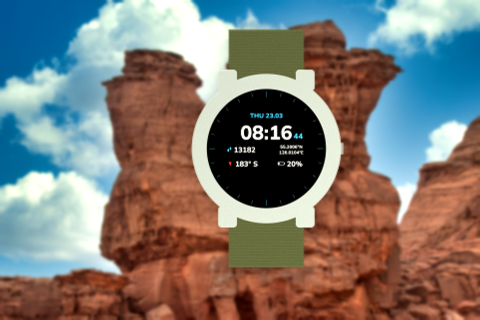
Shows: h=8 m=16
